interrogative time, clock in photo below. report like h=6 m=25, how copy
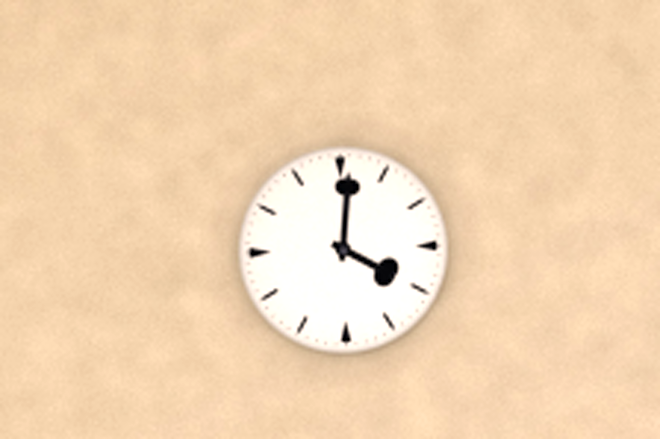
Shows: h=4 m=1
